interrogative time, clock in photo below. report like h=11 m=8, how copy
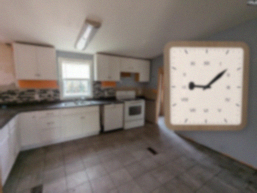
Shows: h=9 m=8
